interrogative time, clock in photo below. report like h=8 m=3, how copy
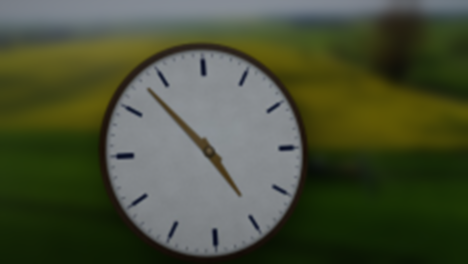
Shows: h=4 m=53
